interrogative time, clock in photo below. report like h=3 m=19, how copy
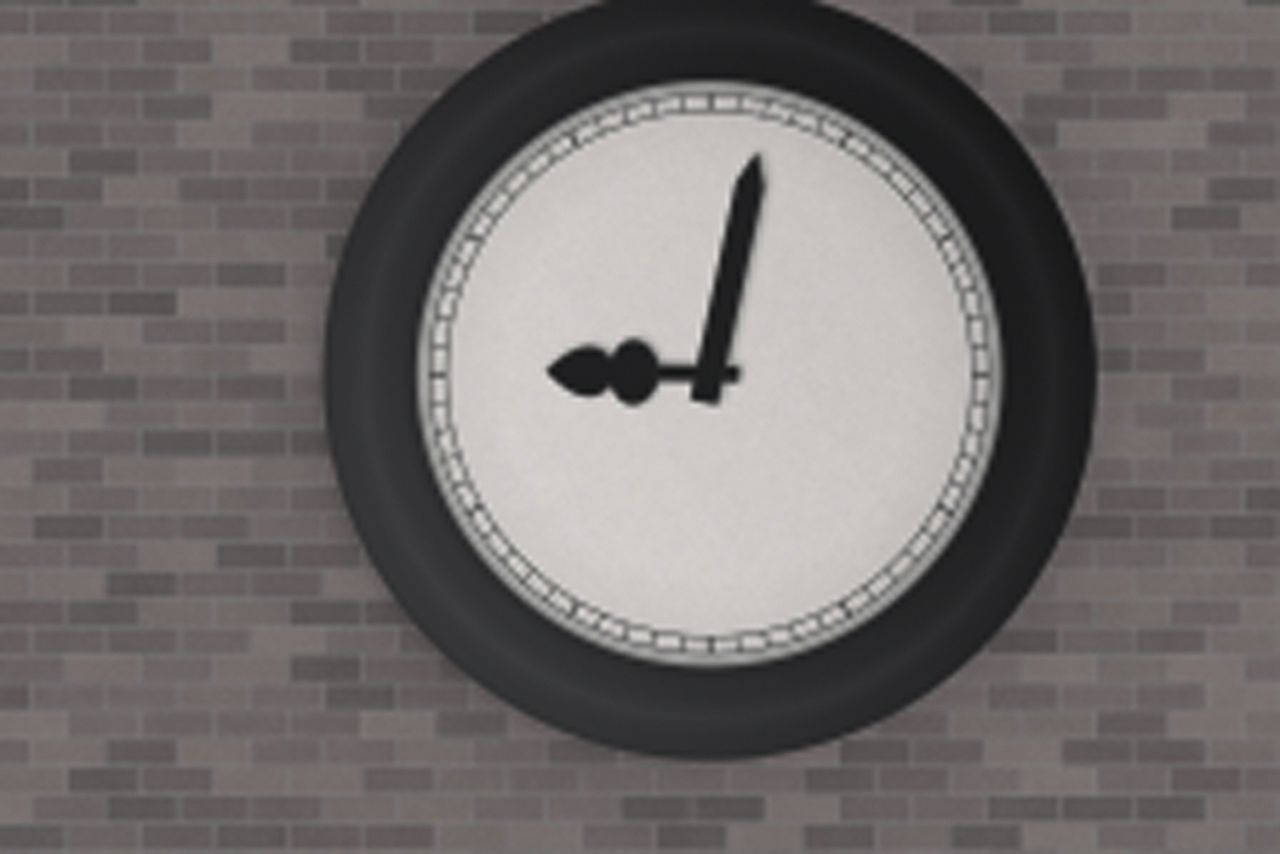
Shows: h=9 m=2
